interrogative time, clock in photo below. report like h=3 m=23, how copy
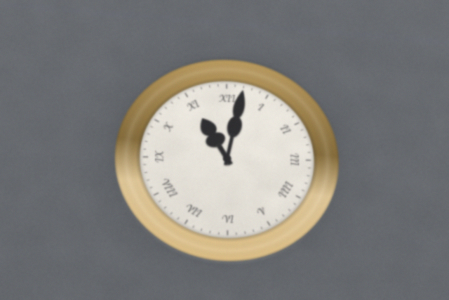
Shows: h=11 m=2
